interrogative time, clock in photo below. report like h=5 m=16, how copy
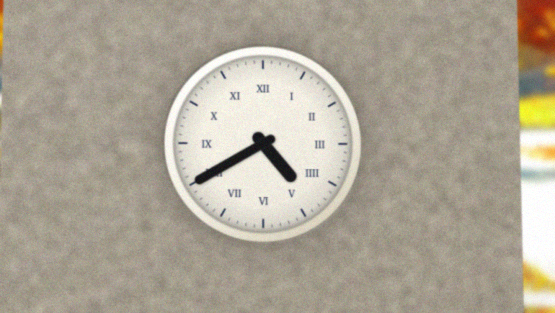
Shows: h=4 m=40
